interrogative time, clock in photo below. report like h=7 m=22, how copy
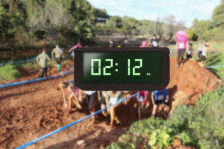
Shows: h=2 m=12
